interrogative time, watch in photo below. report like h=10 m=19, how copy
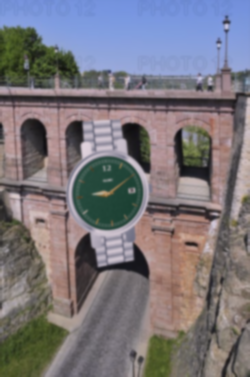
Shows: h=9 m=10
